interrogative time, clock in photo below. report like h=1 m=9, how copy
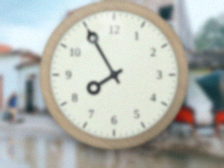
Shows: h=7 m=55
